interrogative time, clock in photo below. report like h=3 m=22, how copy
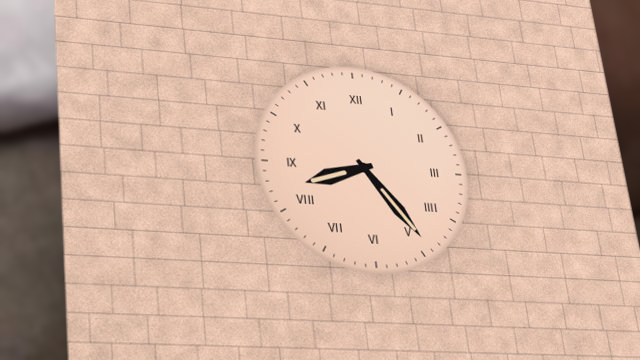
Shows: h=8 m=24
